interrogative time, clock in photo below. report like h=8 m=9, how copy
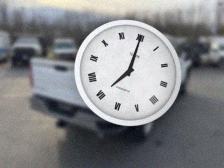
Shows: h=7 m=0
